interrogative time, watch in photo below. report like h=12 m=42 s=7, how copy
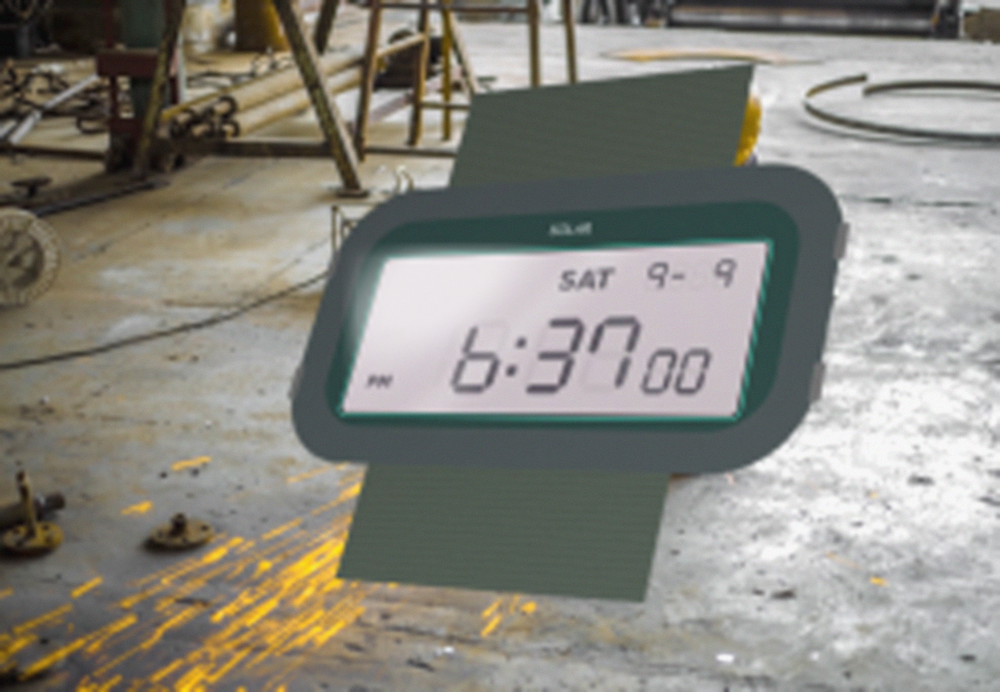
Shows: h=6 m=37 s=0
